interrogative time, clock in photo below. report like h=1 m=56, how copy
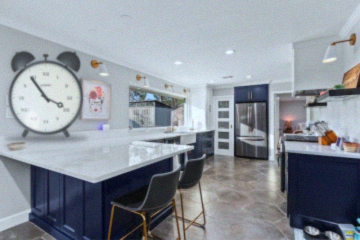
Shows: h=3 m=54
